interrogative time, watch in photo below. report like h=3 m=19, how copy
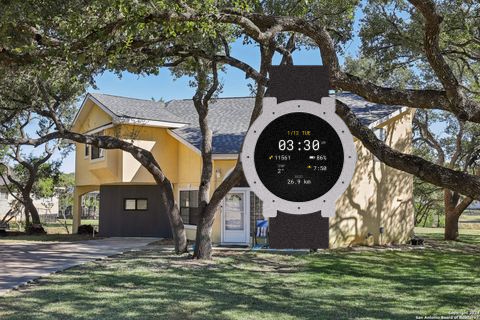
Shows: h=3 m=30
